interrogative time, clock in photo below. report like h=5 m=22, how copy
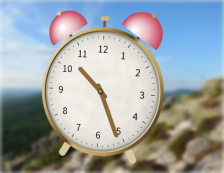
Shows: h=10 m=26
